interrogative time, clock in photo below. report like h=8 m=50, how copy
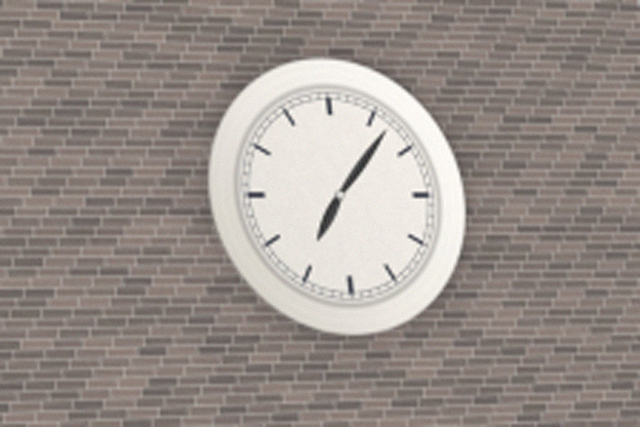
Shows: h=7 m=7
